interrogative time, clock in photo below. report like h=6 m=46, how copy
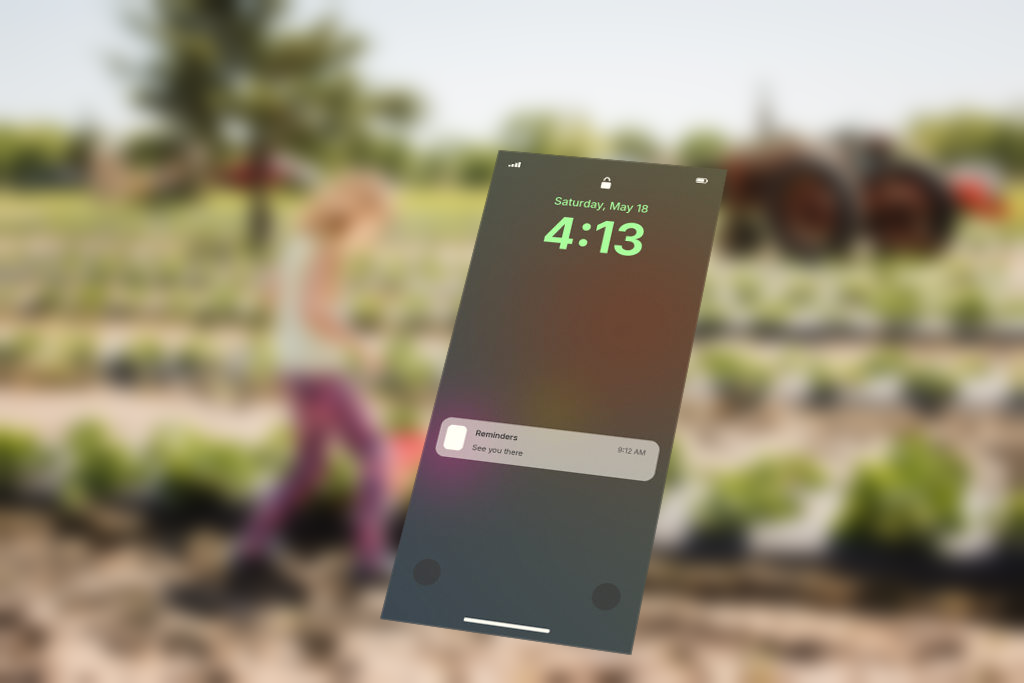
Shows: h=4 m=13
